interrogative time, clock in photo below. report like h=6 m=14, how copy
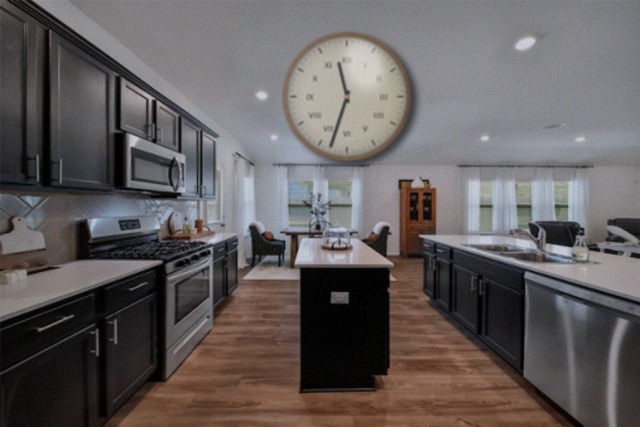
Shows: h=11 m=33
